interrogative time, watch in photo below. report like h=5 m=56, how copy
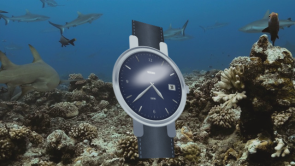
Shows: h=4 m=38
